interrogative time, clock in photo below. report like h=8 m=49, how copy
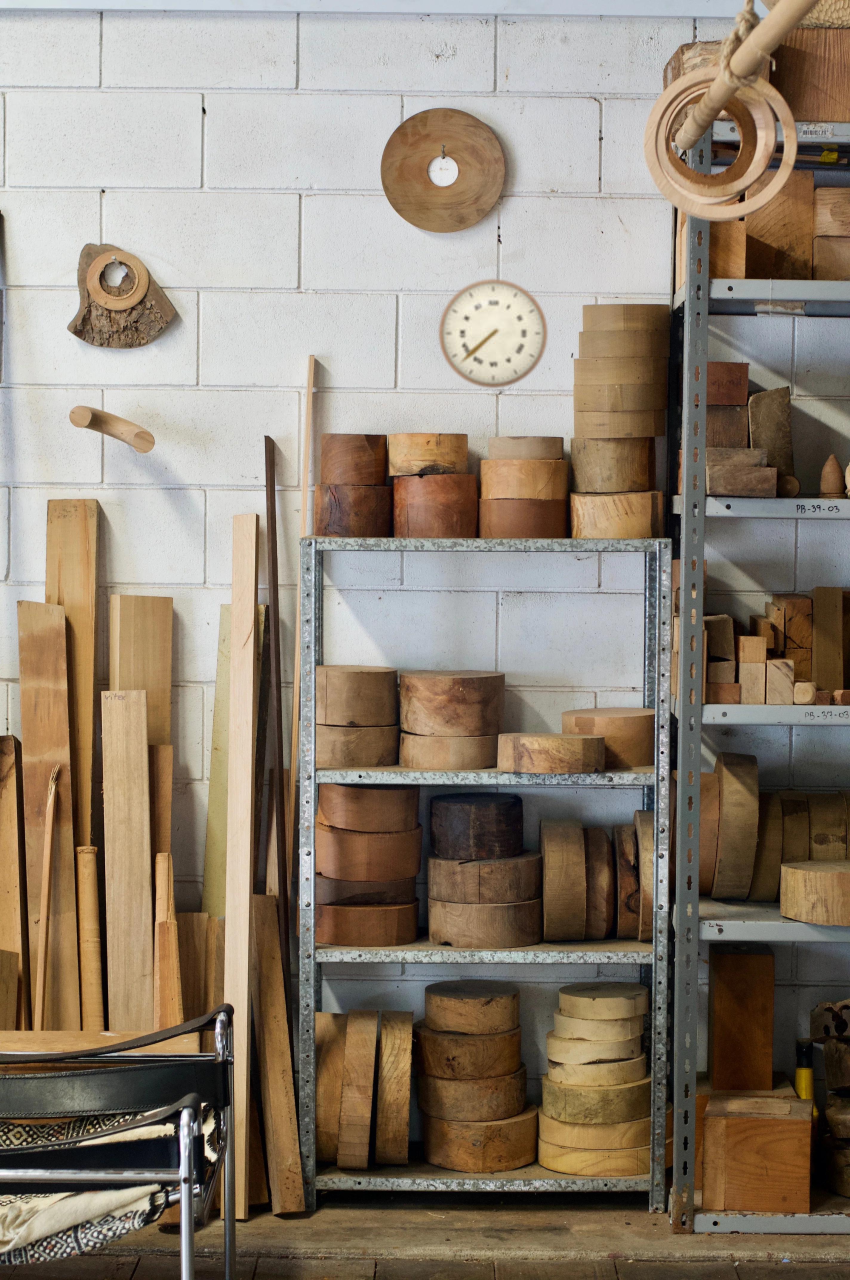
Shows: h=7 m=38
